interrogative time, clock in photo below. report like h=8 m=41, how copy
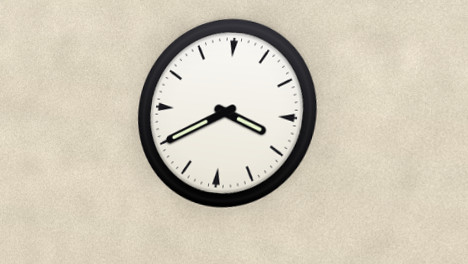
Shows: h=3 m=40
